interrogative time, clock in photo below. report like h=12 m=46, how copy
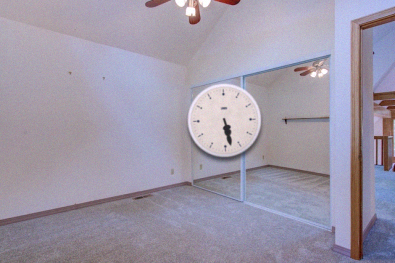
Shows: h=5 m=28
